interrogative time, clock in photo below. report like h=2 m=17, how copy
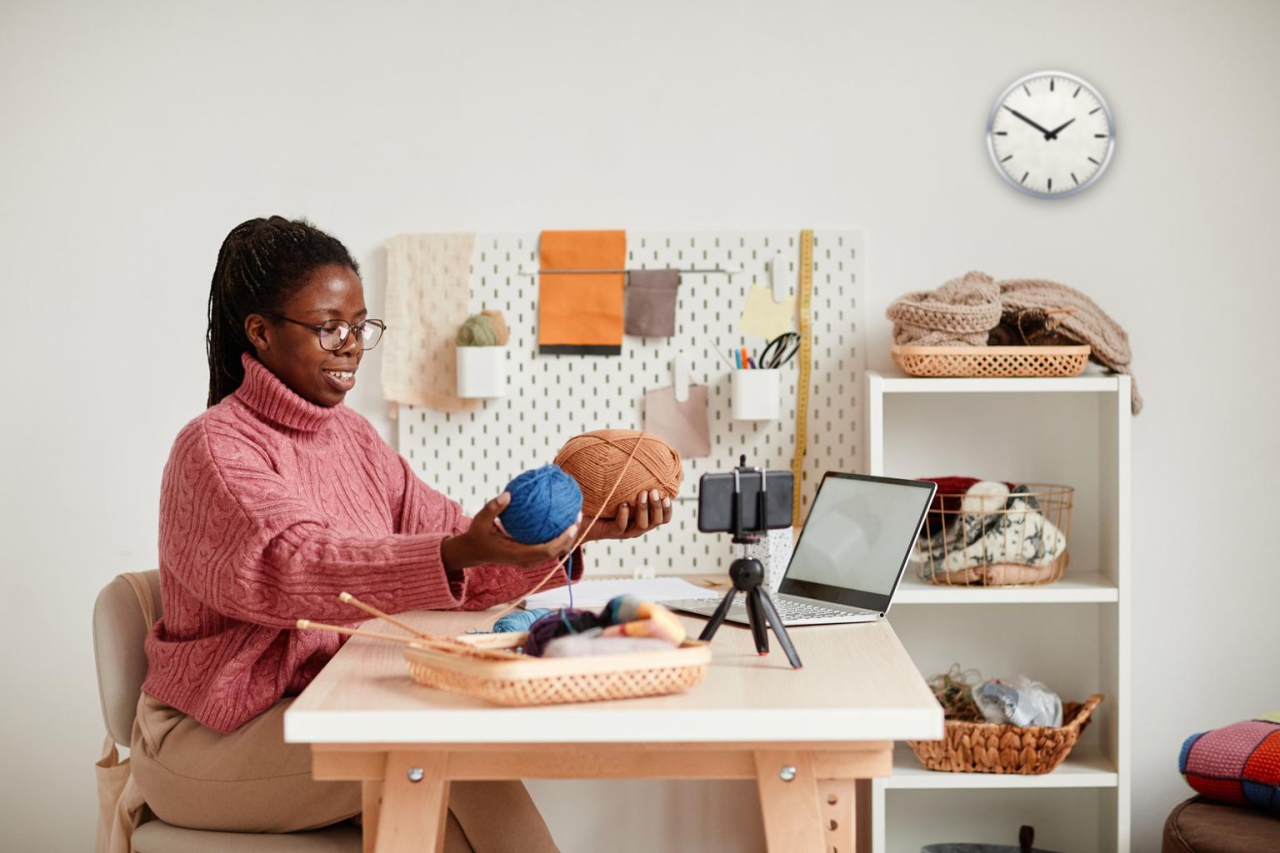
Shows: h=1 m=50
